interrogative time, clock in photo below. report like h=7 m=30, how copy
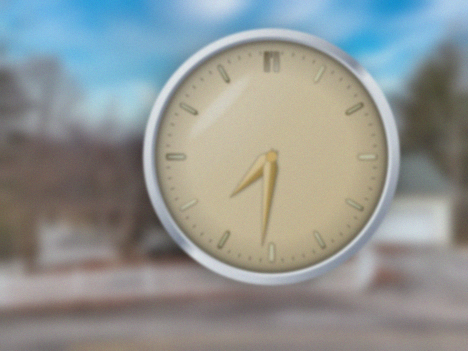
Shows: h=7 m=31
